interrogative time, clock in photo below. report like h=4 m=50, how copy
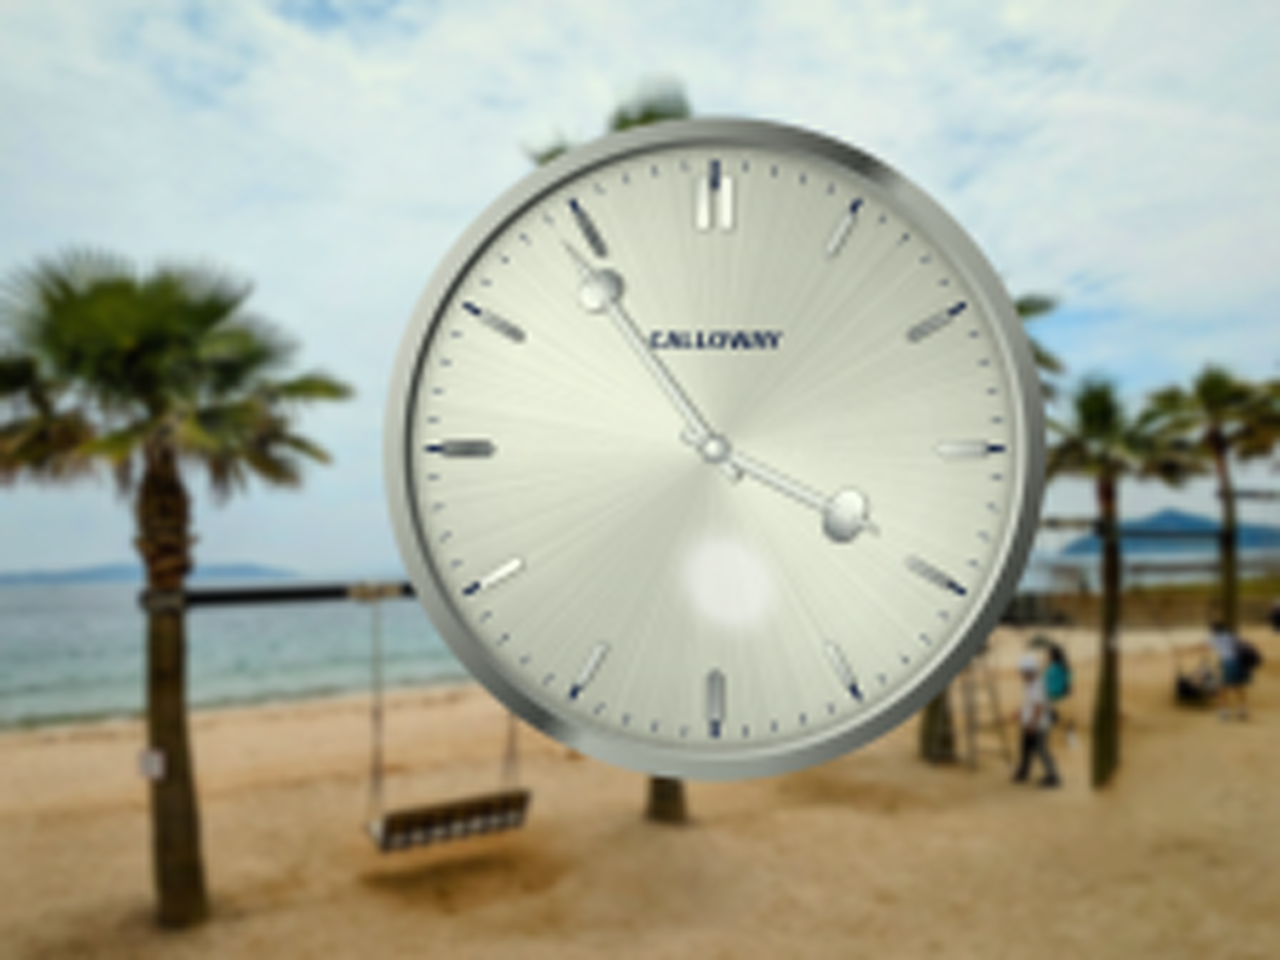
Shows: h=3 m=54
